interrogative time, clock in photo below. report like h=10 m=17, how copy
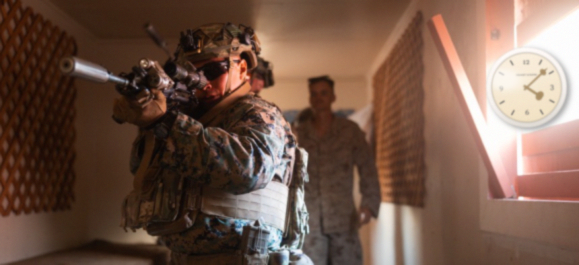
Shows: h=4 m=8
